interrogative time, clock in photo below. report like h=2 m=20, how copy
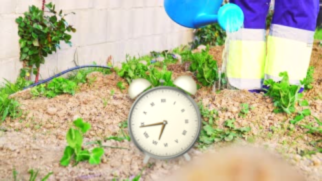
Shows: h=6 m=44
